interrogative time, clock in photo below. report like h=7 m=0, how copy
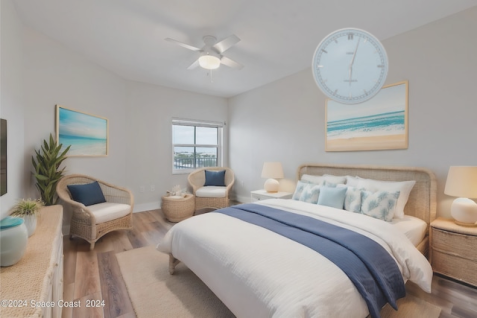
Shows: h=6 m=3
